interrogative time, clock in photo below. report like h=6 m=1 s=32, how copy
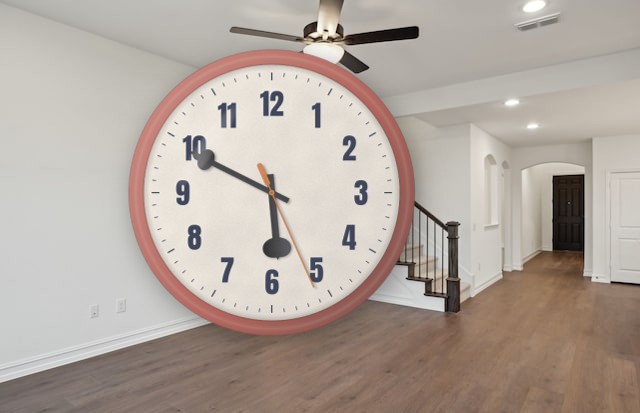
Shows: h=5 m=49 s=26
